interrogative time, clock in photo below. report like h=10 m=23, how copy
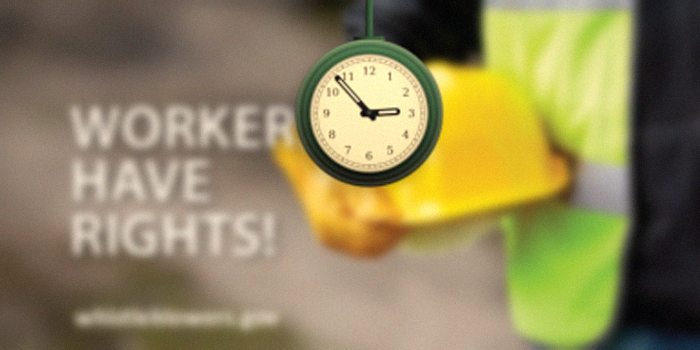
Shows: h=2 m=53
